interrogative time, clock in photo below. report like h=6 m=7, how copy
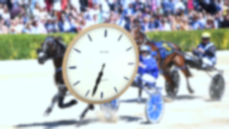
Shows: h=6 m=33
